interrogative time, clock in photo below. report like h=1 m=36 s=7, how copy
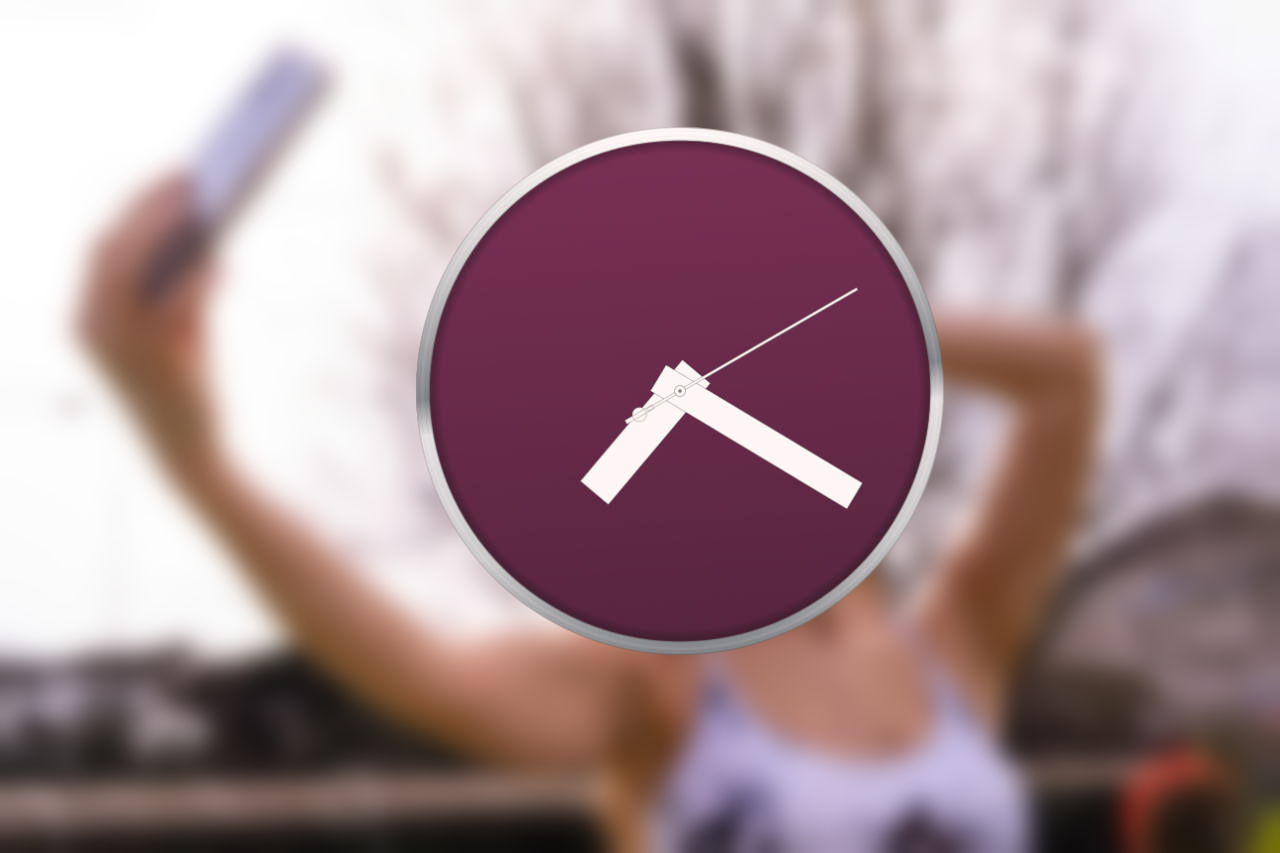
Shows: h=7 m=20 s=10
